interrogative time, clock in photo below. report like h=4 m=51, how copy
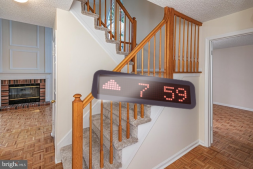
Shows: h=7 m=59
